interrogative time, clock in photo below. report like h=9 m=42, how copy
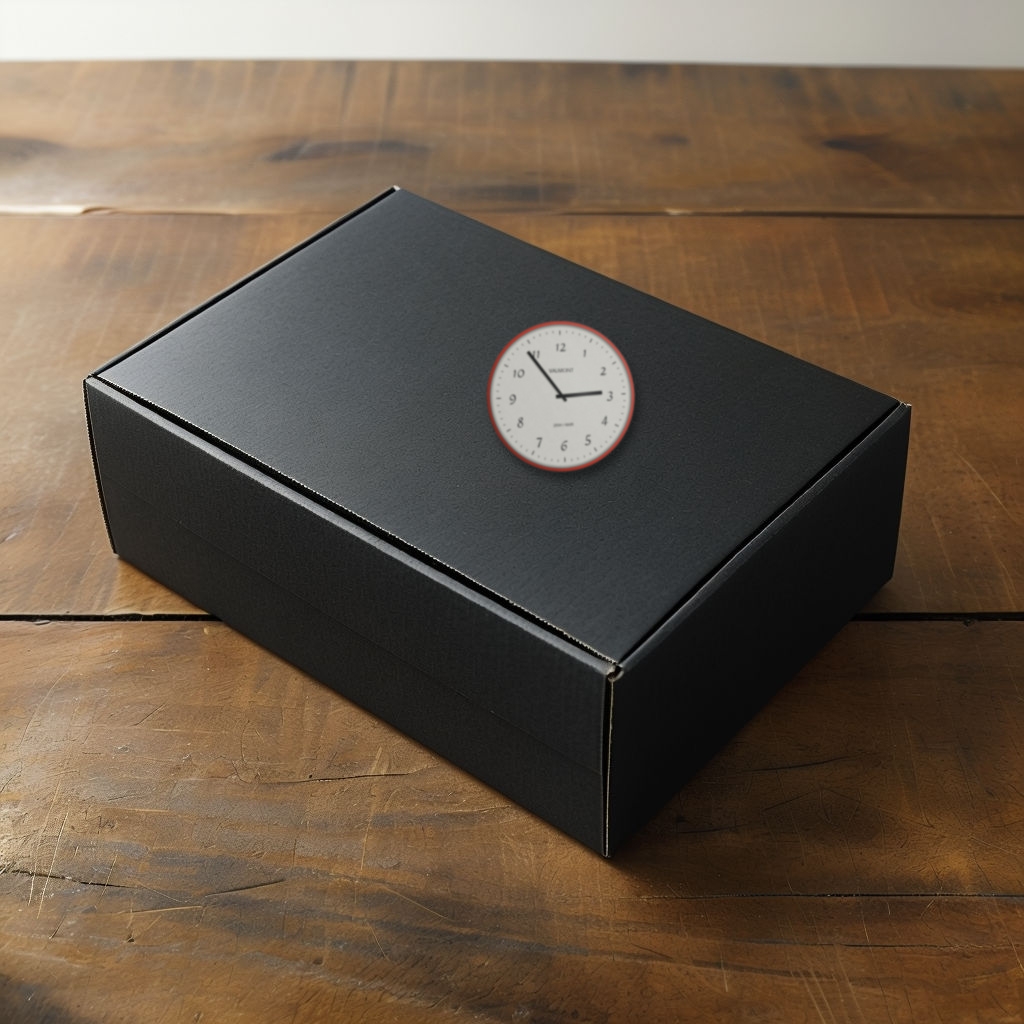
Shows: h=2 m=54
